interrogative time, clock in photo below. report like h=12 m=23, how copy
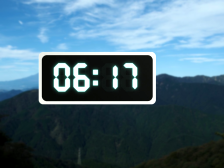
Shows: h=6 m=17
